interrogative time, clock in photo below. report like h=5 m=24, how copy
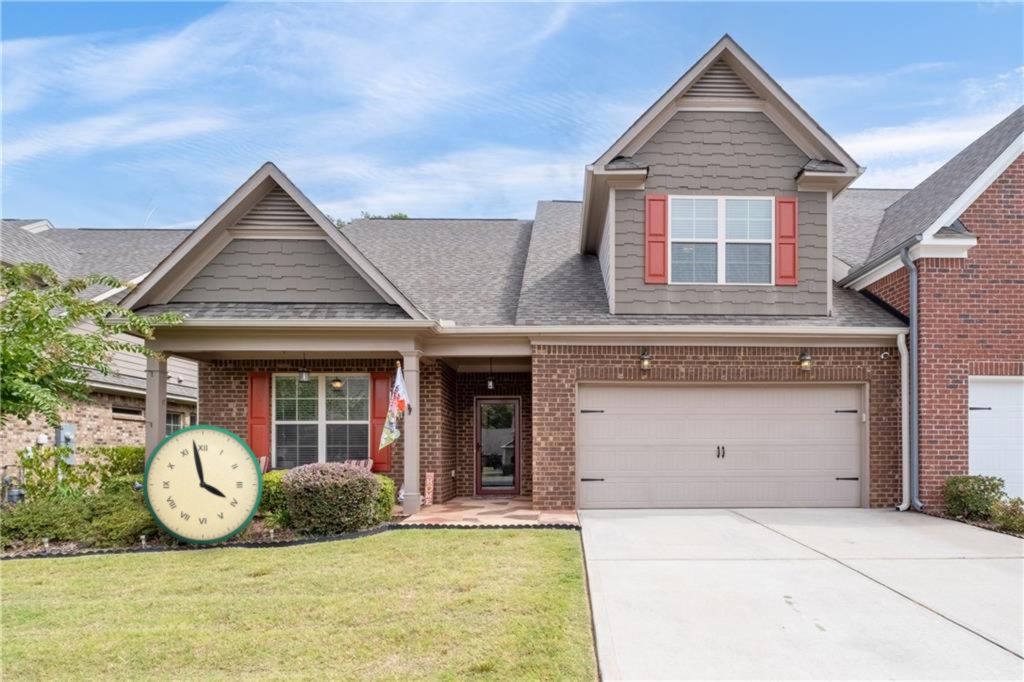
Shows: h=3 m=58
